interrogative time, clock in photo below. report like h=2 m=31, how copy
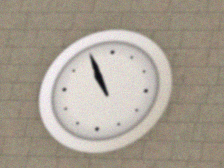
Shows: h=10 m=55
